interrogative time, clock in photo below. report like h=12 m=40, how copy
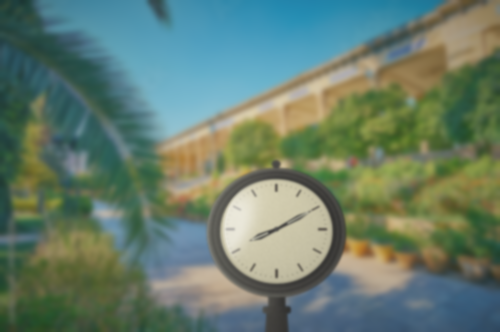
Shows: h=8 m=10
